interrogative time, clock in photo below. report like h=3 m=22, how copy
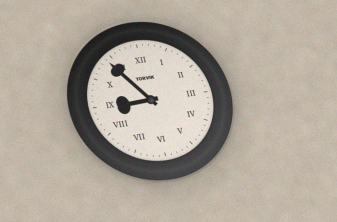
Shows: h=8 m=54
